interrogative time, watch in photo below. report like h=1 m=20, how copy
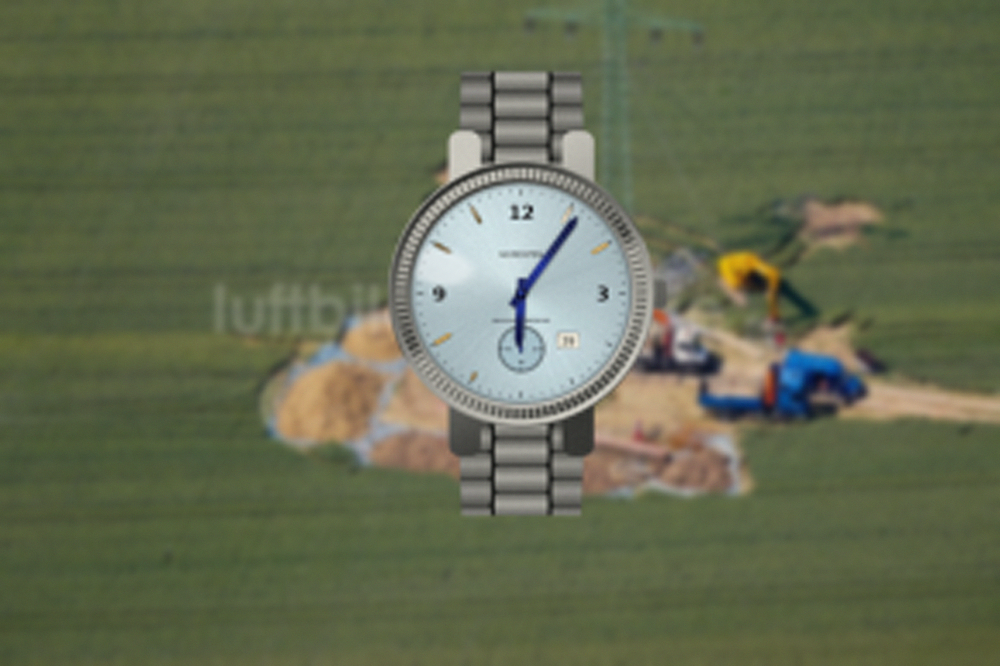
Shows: h=6 m=6
